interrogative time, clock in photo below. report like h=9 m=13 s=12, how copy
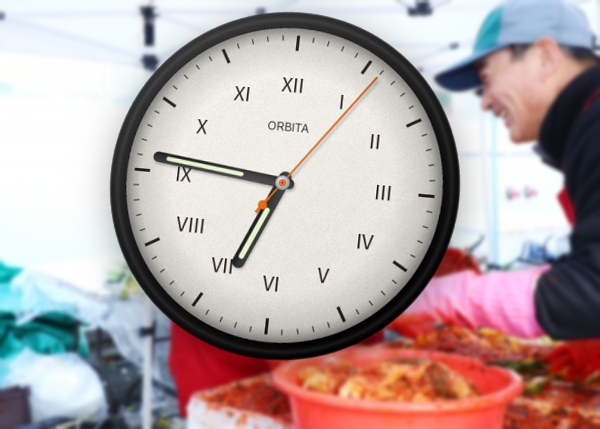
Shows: h=6 m=46 s=6
